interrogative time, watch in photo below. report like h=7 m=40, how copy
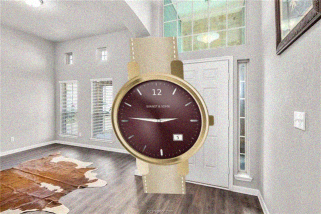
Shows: h=2 m=46
